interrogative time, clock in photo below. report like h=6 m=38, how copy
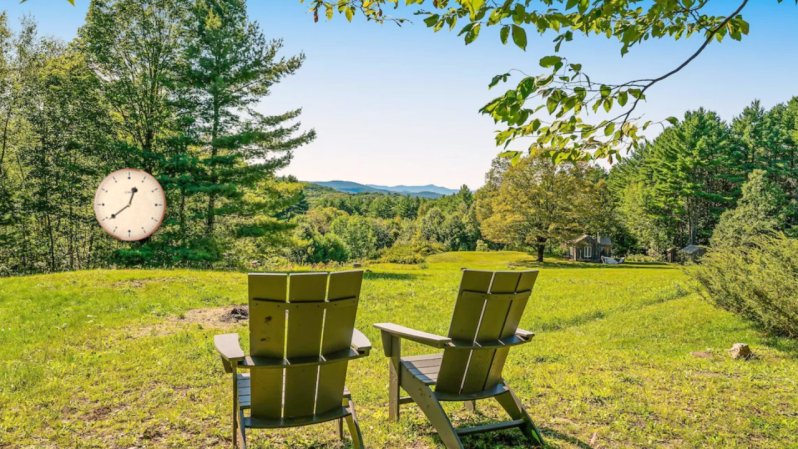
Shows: h=12 m=39
